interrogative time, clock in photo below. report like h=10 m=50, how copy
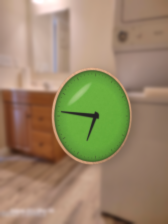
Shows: h=6 m=46
